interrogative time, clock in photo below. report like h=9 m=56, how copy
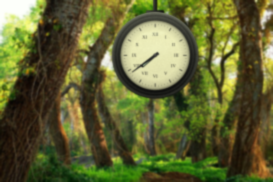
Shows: h=7 m=39
